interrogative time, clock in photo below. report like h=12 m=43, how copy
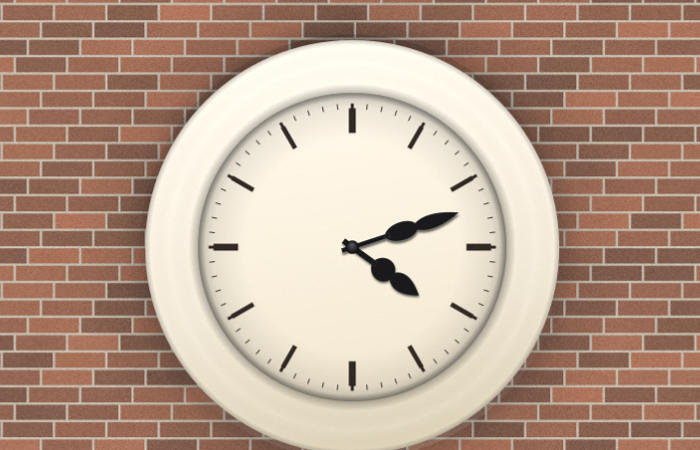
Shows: h=4 m=12
